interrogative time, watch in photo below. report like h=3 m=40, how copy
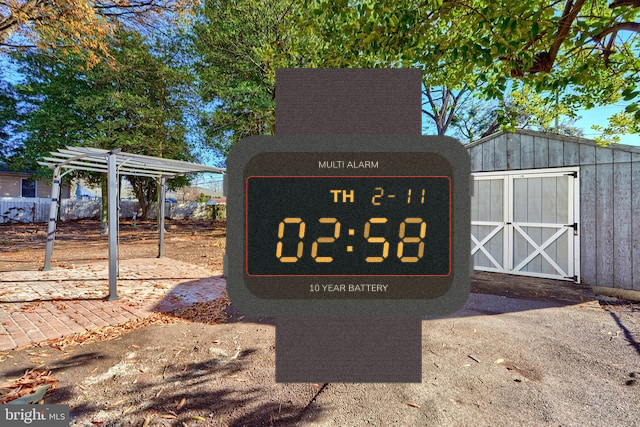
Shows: h=2 m=58
